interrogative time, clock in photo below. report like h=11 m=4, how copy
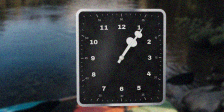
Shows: h=1 m=6
